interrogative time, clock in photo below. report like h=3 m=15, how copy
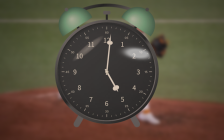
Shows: h=5 m=1
